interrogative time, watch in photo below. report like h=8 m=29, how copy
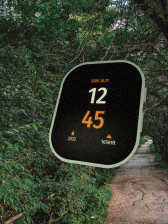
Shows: h=12 m=45
